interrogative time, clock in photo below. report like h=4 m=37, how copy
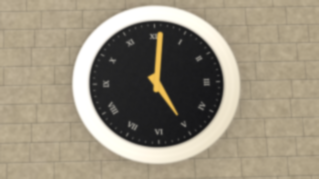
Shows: h=5 m=1
